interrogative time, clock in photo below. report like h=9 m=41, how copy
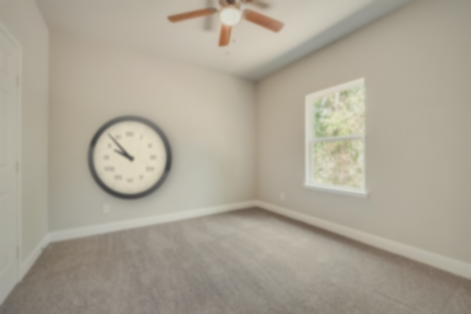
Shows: h=9 m=53
